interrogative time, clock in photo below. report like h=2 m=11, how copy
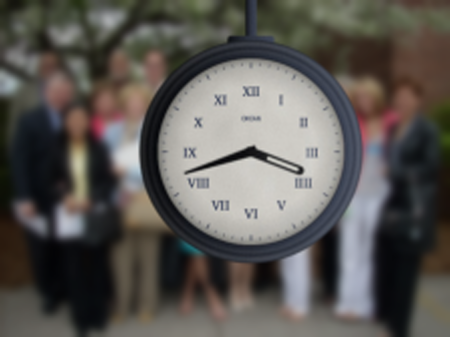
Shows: h=3 m=42
